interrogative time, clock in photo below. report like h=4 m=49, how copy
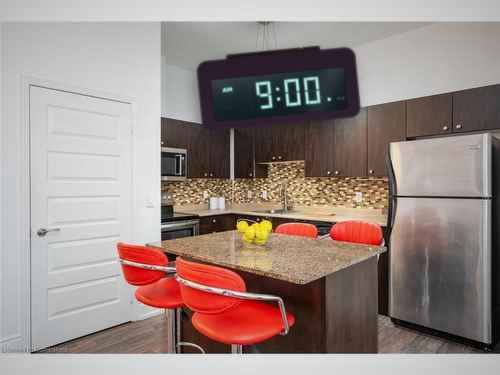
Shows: h=9 m=0
